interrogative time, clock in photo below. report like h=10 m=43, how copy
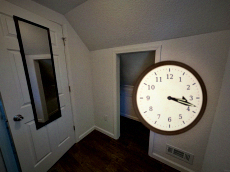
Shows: h=3 m=18
